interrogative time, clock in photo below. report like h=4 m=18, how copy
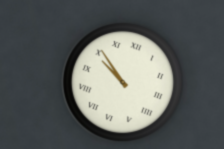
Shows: h=9 m=51
